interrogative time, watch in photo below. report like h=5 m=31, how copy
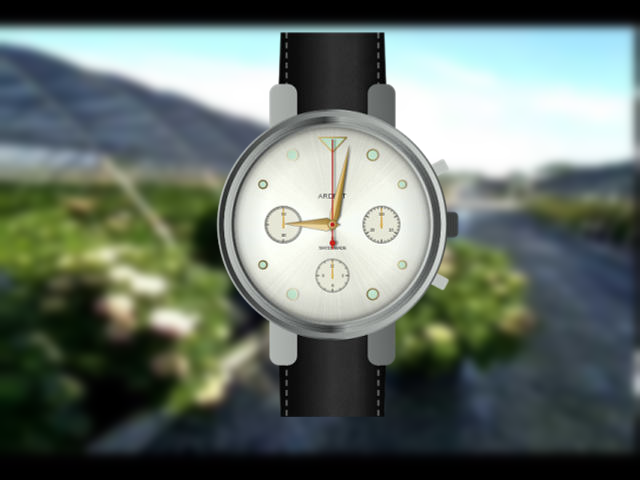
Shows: h=9 m=2
